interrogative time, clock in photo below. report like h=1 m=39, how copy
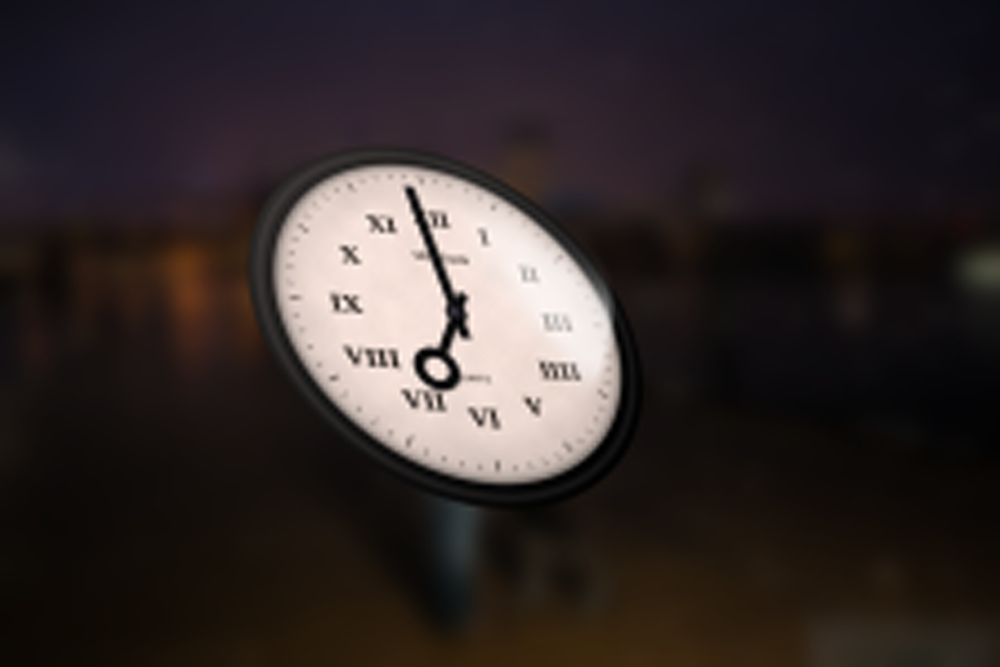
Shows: h=6 m=59
